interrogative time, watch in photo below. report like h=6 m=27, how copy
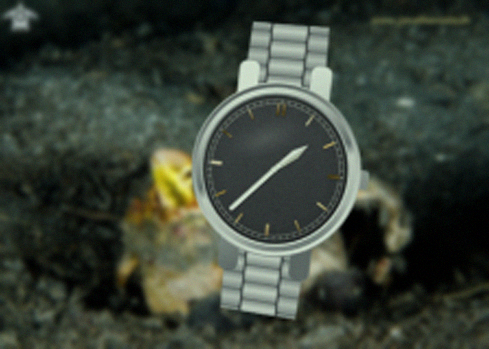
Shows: h=1 m=37
